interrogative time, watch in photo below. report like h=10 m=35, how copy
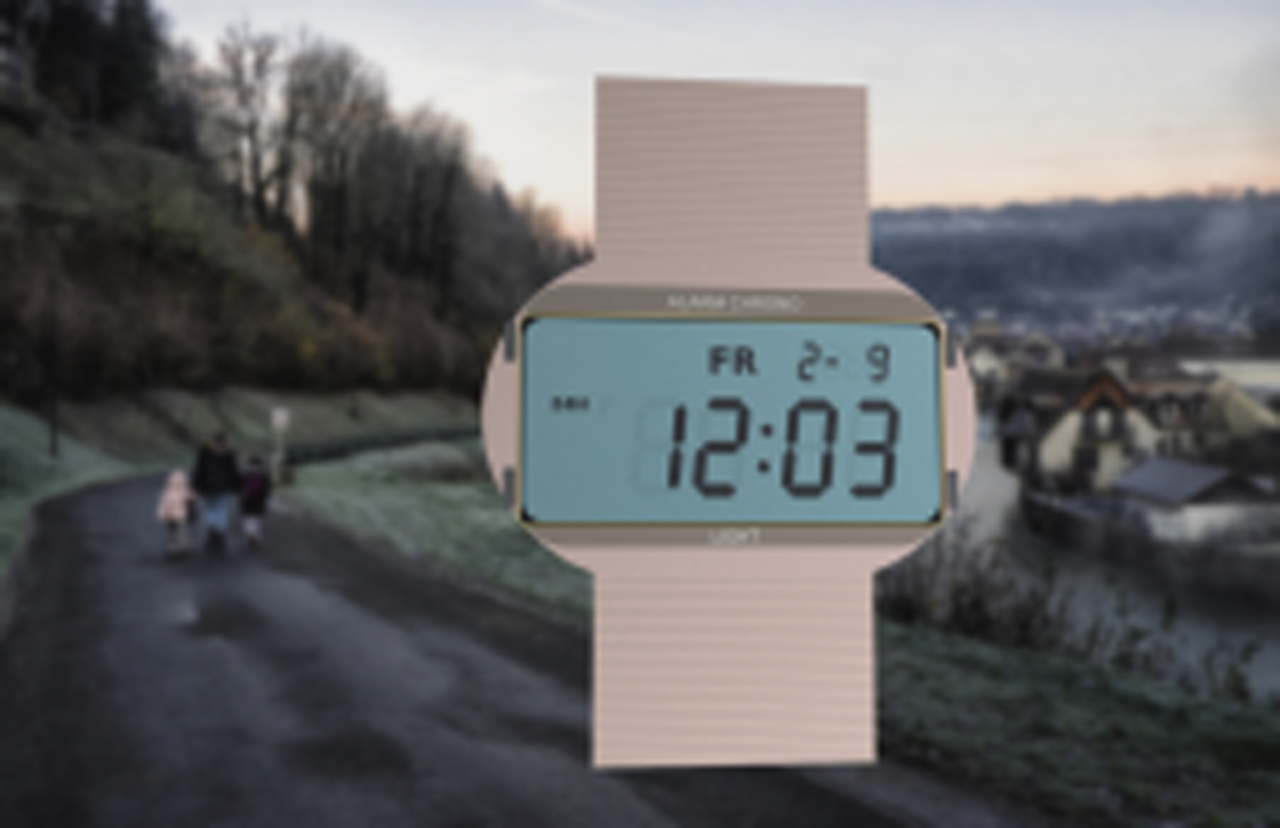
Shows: h=12 m=3
